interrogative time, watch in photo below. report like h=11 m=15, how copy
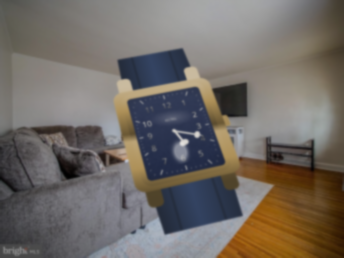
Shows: h=5 m=19
